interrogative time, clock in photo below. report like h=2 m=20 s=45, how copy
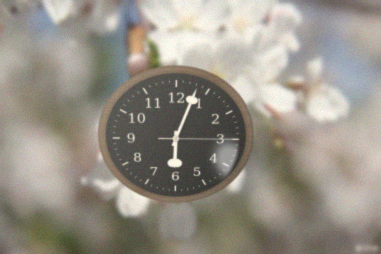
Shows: h=6 m=3 s=15
